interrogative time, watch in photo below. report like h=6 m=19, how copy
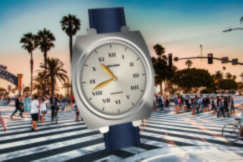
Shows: h=10 m=42
